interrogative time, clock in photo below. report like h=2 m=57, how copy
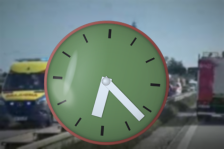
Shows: h=6 m=22
